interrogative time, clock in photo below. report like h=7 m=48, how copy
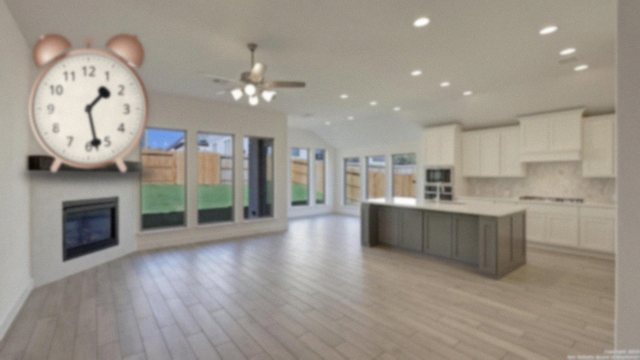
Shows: h=1 m=28
